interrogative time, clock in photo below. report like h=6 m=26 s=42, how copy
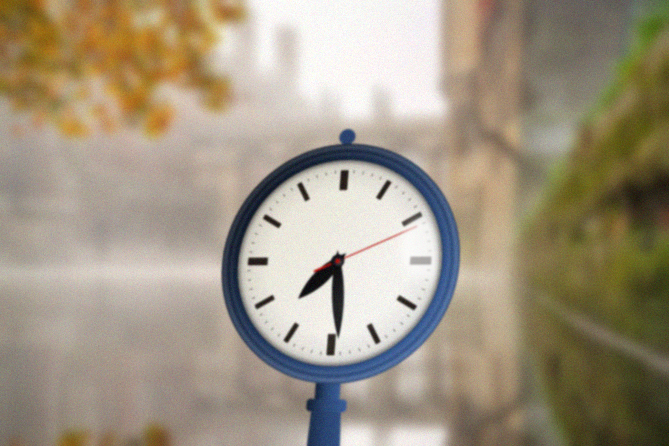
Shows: h=7 m=29 s=11
